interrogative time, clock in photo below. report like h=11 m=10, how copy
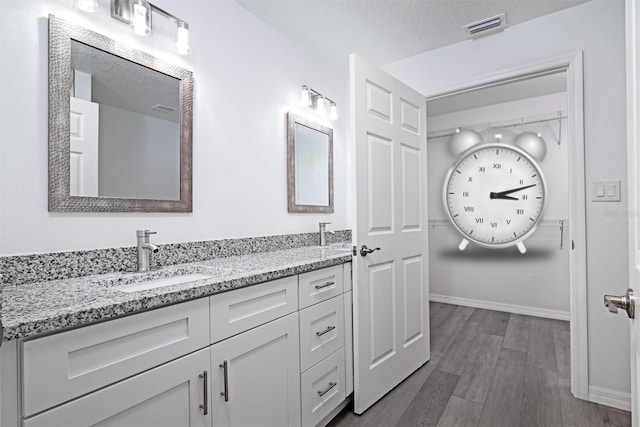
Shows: h=3 m=12
